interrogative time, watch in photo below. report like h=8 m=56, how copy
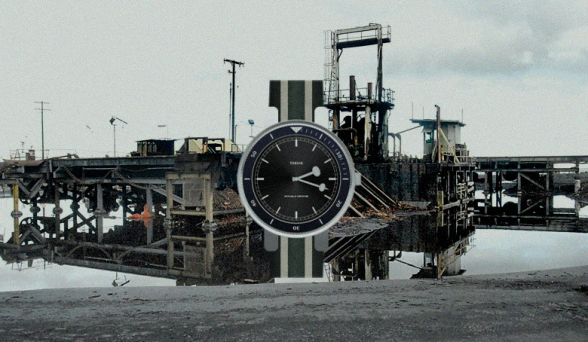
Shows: h=2 m=18
